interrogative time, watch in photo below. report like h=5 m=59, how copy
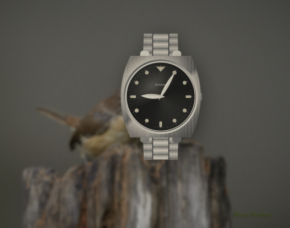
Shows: h=9 m=5
